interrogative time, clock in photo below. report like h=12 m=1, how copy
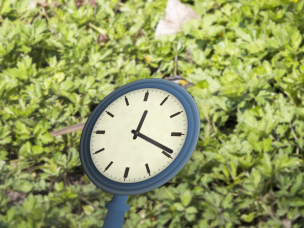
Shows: h=12 m=19
